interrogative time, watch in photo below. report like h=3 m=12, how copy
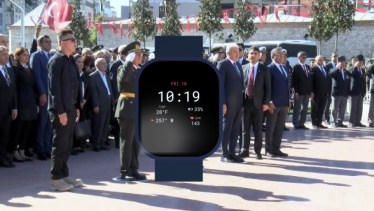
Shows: h=10 m=19
